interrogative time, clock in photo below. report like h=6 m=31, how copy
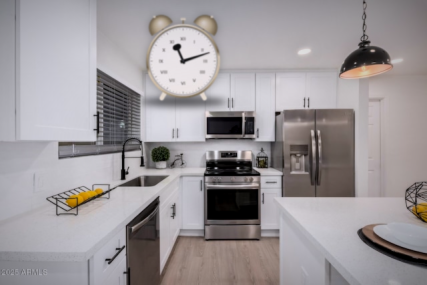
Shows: h=11 m=12
